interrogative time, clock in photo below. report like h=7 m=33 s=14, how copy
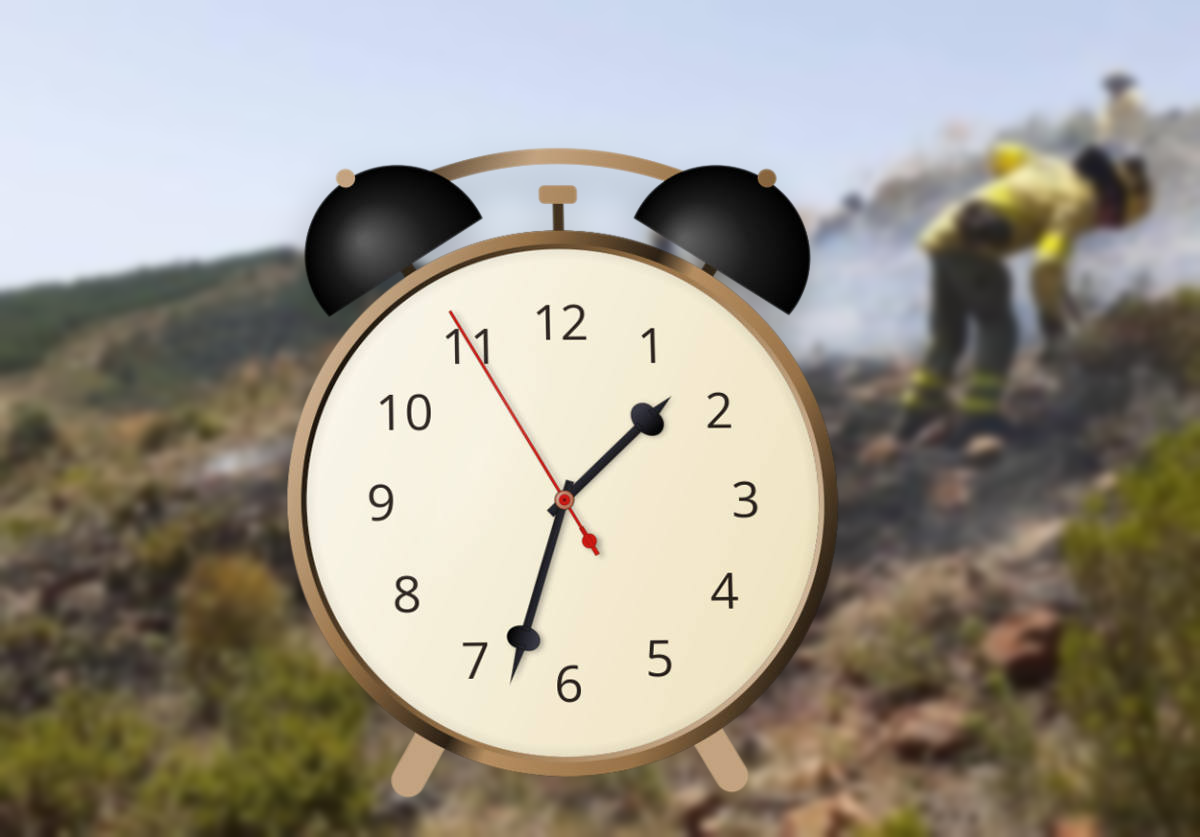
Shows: h=1 m=32 s=55
